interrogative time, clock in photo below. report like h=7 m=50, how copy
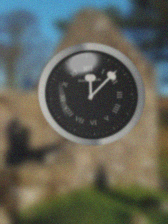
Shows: h=12 m=8
